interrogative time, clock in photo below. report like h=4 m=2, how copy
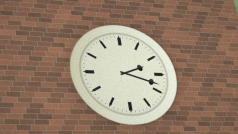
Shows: h=2 m=18
